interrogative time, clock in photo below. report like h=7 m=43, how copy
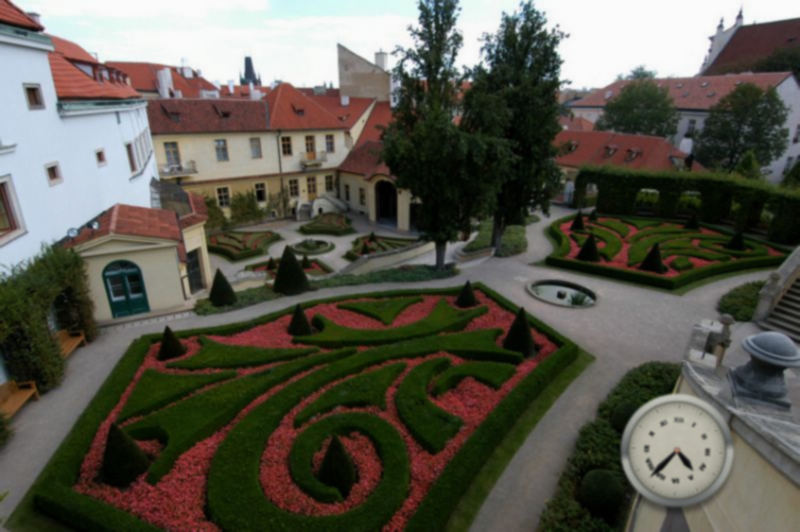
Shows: h=4 m=37
